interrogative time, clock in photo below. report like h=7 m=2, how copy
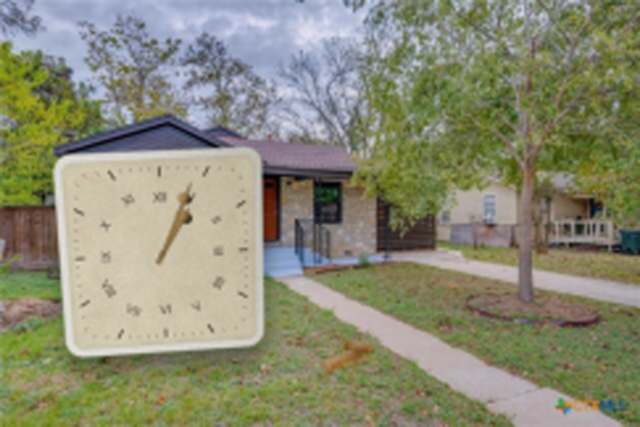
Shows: h=1 m=4
